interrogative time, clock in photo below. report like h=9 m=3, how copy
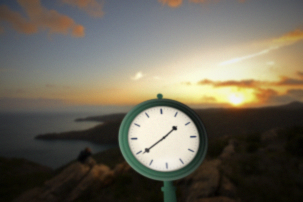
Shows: h=1 m=39
